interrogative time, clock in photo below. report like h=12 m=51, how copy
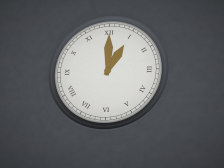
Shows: h=1 m=0
